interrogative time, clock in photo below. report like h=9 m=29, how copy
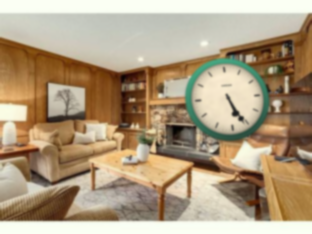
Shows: h=5 m=26
